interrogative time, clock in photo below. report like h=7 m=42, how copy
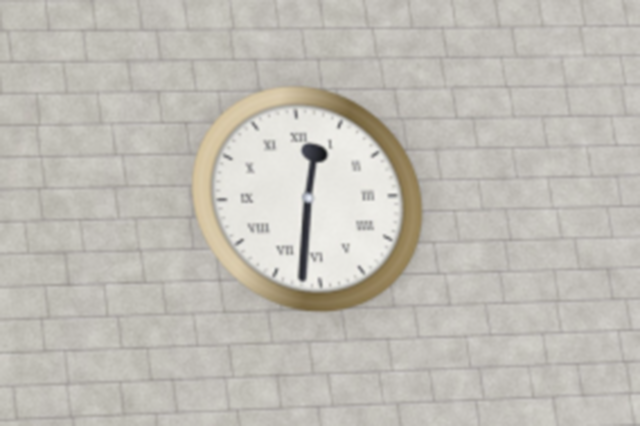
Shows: h=12 m=32
